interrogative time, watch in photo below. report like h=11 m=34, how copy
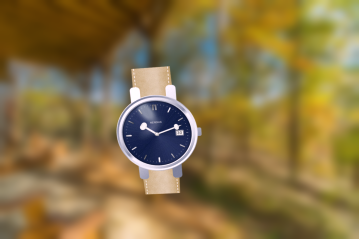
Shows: h=10 m=12
